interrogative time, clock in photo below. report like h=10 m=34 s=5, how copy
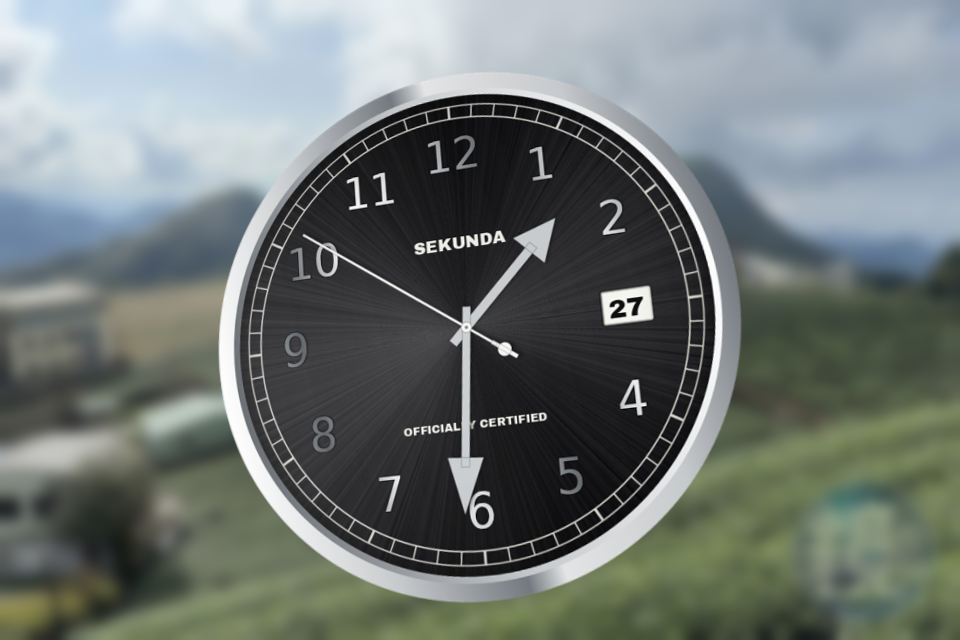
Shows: h=1 m=30 s=51
